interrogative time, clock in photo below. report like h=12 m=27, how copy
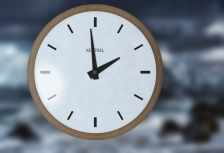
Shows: h=1 m=59
